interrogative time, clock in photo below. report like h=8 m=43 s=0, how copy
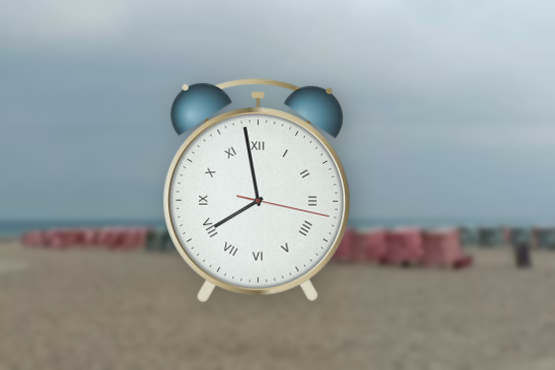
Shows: h=7 m=58 s=17
